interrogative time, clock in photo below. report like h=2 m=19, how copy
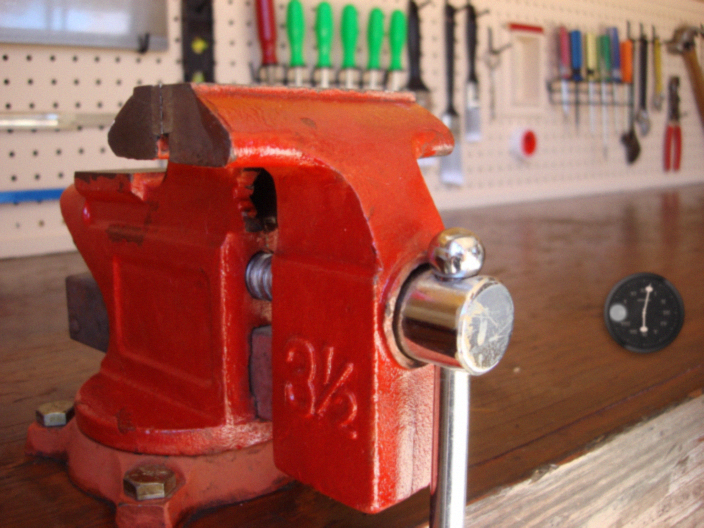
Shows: h=6 m=2
